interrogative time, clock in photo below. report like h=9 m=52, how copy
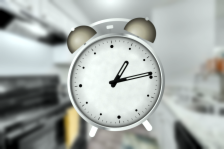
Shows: h=1 m=14
